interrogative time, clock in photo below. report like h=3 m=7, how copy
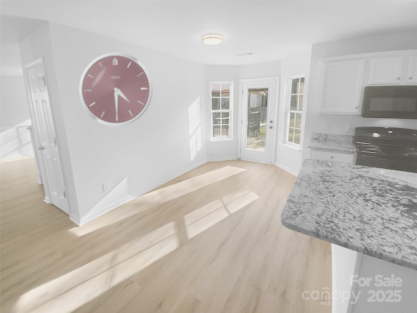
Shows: h=4 m=30
